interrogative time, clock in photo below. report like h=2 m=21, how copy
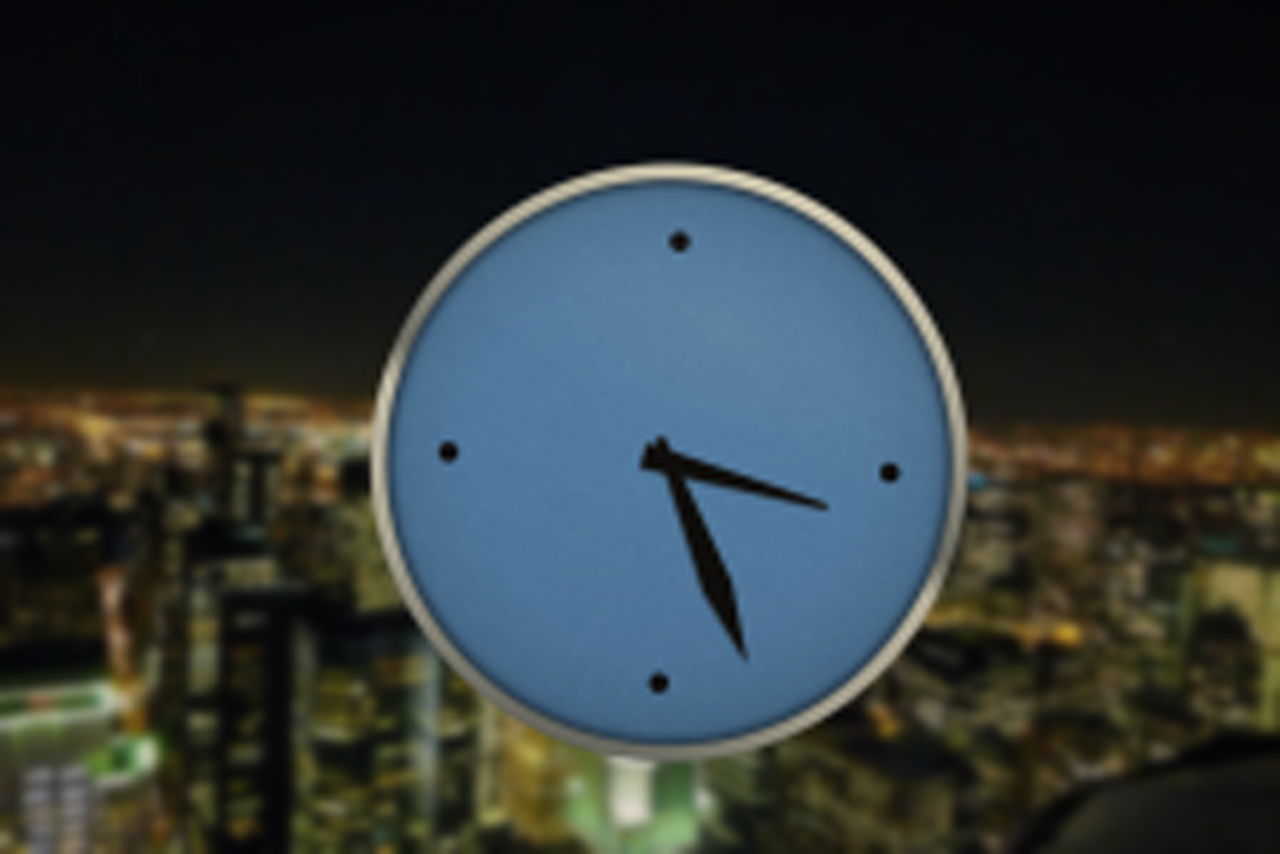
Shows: h=3 m=26
